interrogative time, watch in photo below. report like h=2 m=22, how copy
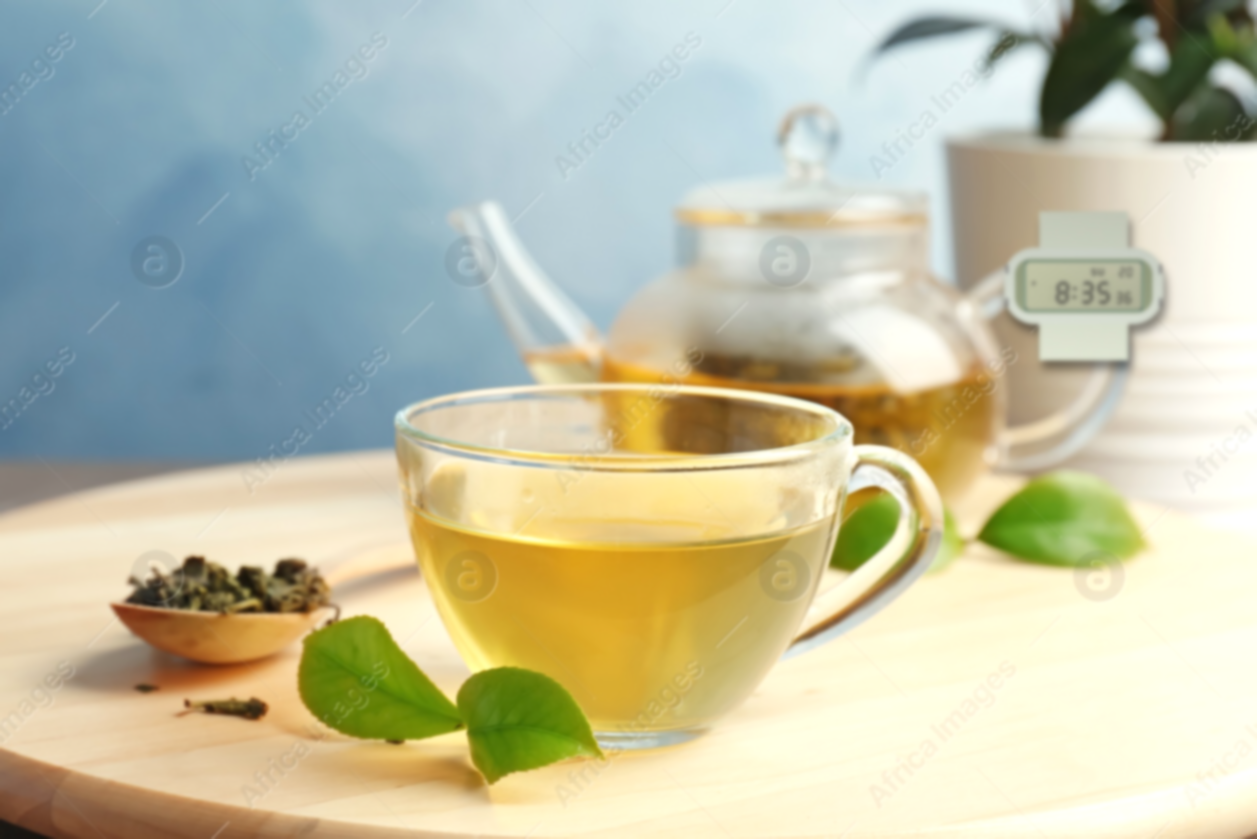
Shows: h=8 m=35
